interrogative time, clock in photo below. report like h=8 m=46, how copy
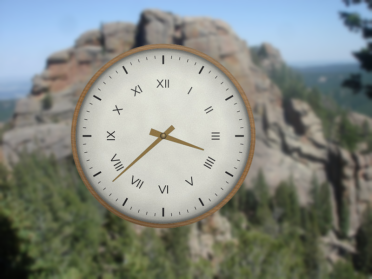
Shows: h=3 m=38
